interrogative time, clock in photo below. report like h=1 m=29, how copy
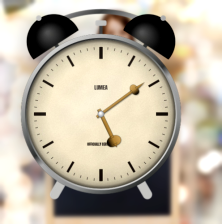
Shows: h=5 m=9
